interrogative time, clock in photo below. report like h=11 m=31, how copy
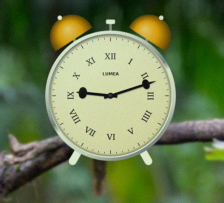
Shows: h=9 m=12
